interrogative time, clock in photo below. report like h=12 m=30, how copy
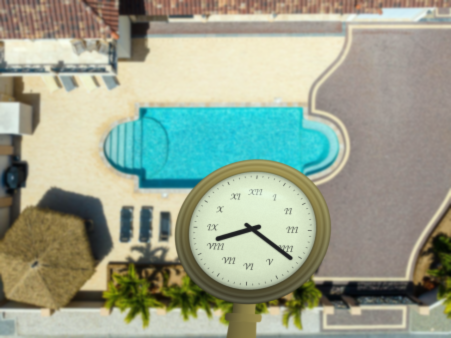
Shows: h=8 m=21
